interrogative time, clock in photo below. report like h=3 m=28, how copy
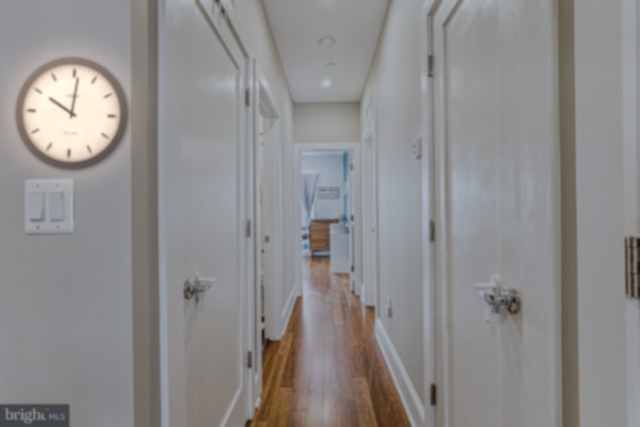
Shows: h=10 m=1
